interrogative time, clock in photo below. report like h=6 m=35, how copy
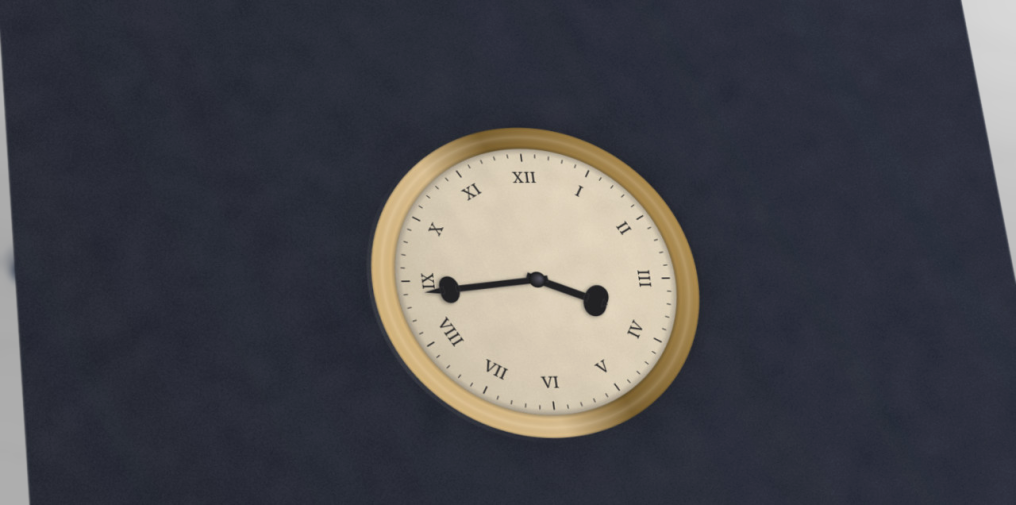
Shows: h=3 m=44
